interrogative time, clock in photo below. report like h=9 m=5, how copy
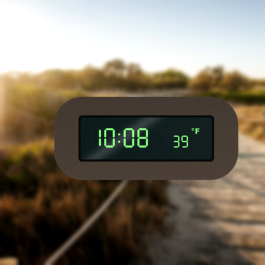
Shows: h=10 m=8
